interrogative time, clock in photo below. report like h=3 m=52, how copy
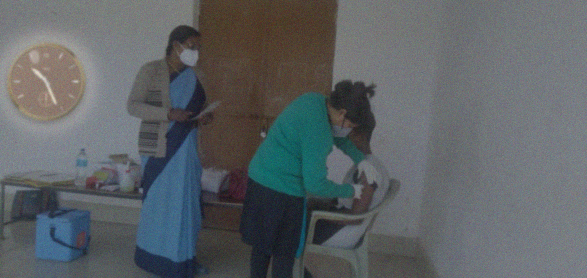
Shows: h=10 m=26
